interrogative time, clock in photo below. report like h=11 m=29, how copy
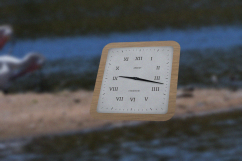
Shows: h=9 m=17
